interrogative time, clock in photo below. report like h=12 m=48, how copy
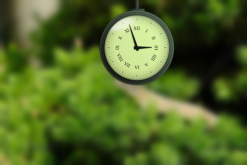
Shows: h=2 m=57
